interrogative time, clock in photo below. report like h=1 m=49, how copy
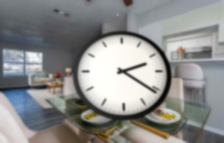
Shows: h=2 m=21
